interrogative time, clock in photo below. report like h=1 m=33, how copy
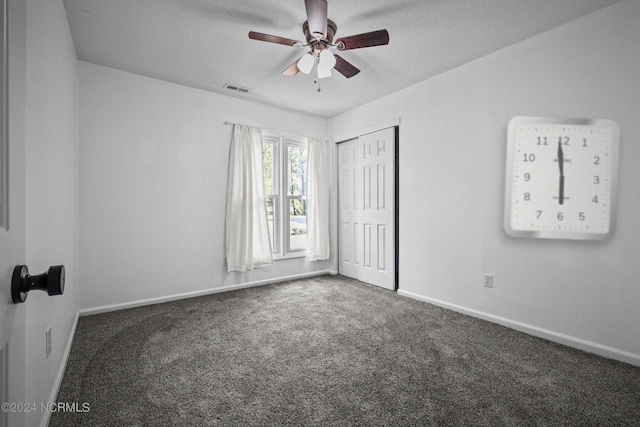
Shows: h=5 m=59
